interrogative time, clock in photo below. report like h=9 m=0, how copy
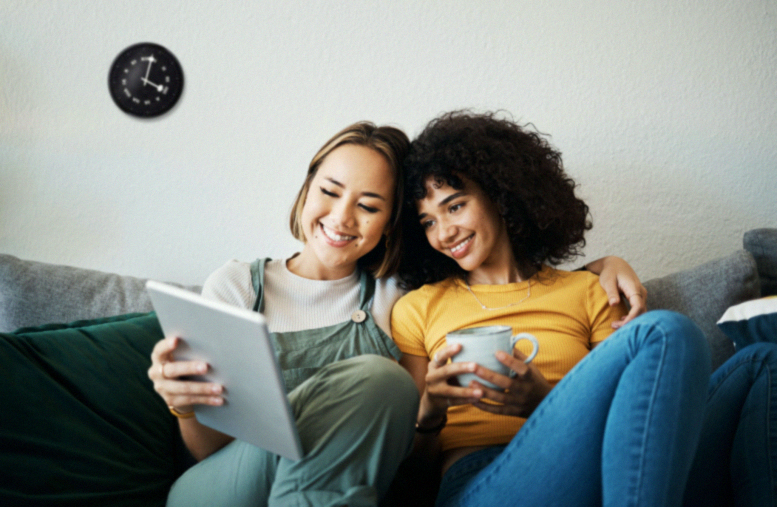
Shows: h=4 m=3
